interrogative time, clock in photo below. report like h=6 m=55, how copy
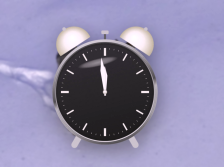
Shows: h=11 m=59
